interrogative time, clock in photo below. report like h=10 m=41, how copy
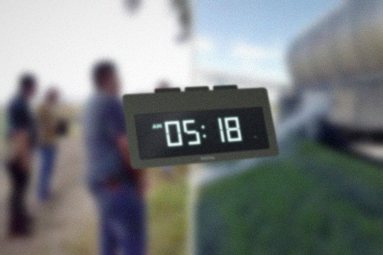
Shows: h=5 m=18
